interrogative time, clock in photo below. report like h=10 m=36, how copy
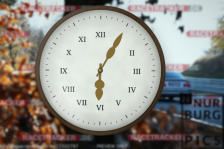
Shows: h=6 m=5
